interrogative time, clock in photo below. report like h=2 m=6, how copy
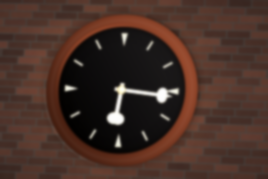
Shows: h=6 m=16
